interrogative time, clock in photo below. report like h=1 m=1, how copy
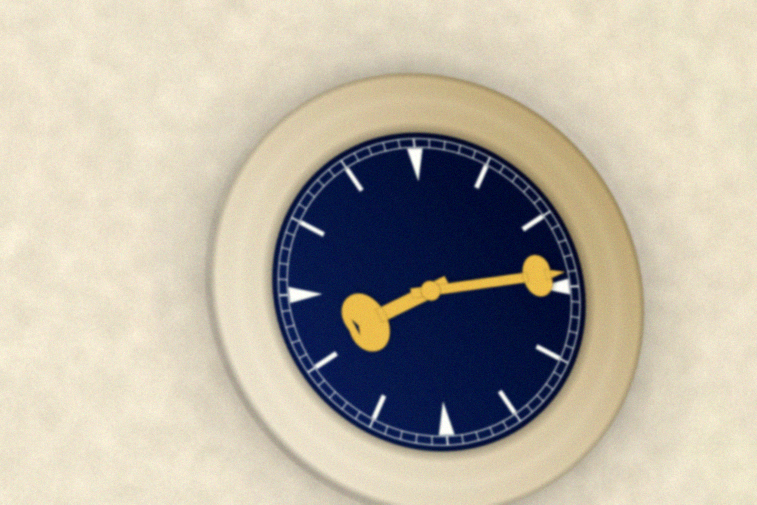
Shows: h=8 m=14
